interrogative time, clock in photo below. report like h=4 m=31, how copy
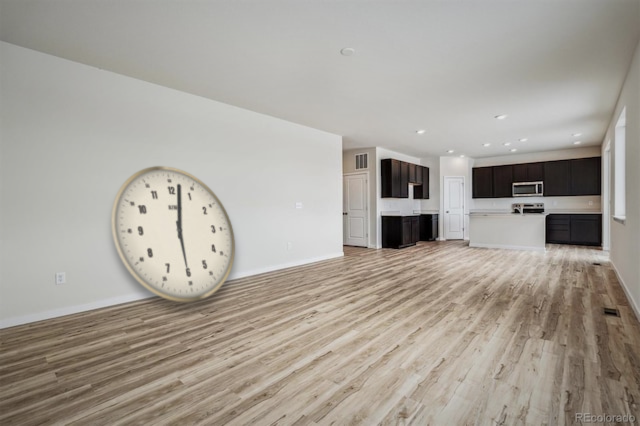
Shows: h=6 m=2
